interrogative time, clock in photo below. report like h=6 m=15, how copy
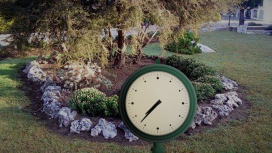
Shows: h=7 m=37
